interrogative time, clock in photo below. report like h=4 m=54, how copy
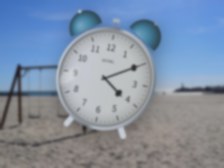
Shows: h=4 m=10
